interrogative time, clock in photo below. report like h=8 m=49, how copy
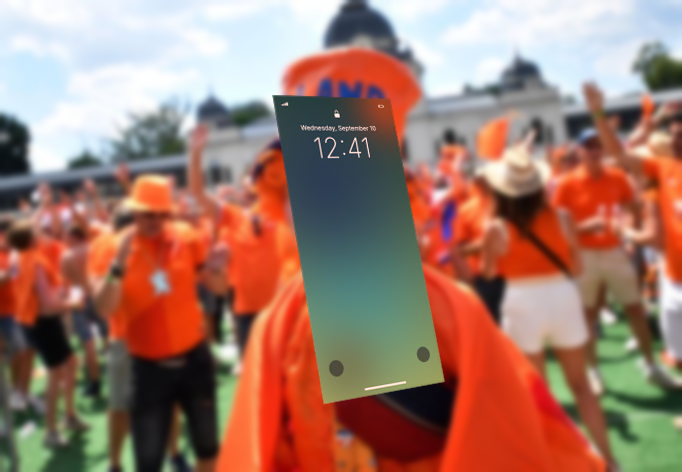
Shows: h=12 m=41
